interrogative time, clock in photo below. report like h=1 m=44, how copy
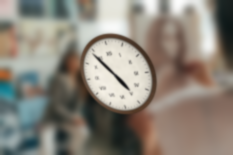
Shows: h=4 m=54
